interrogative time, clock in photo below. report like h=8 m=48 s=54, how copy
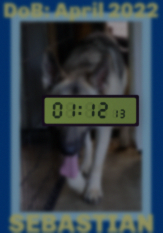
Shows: h=1 m=12 s=13
